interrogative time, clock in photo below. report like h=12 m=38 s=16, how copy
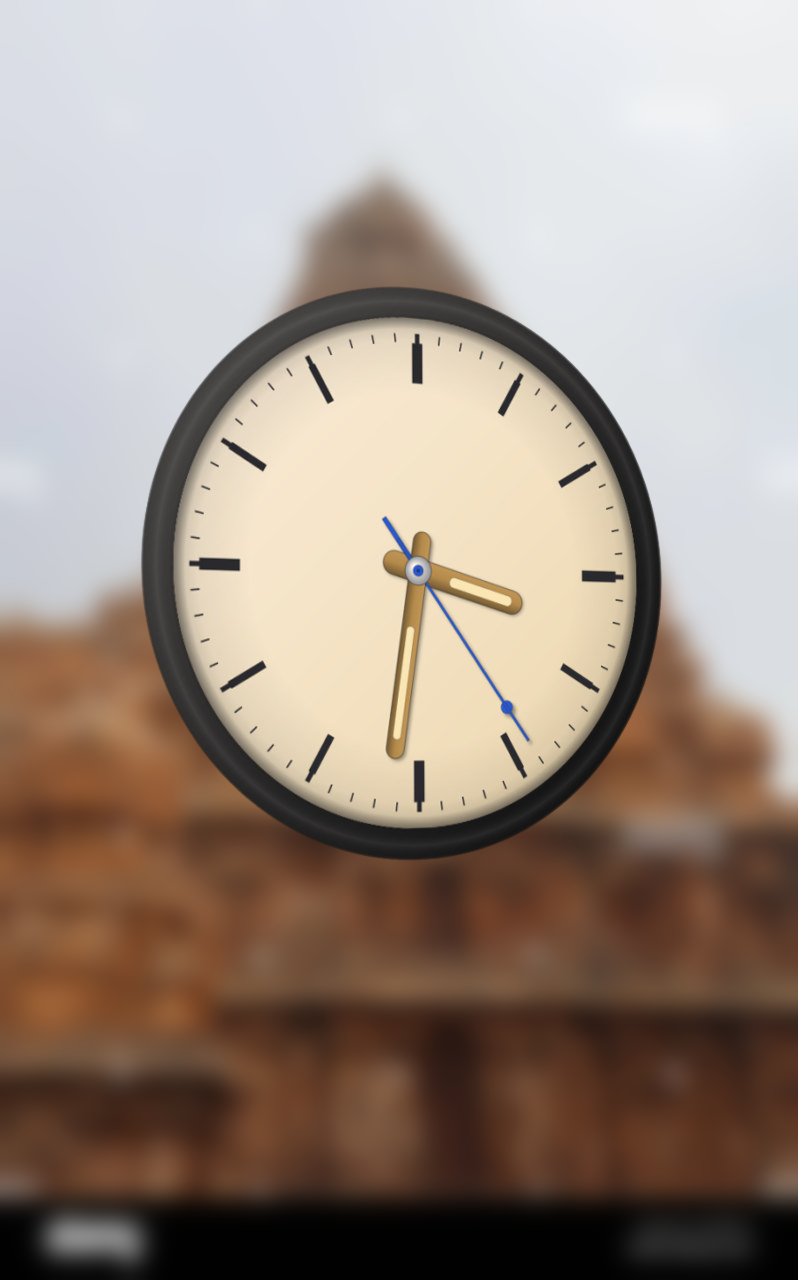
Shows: h=3 m=31 s=24
